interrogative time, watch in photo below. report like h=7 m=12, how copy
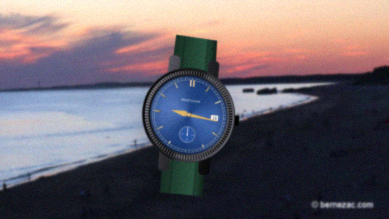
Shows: h=9 m=16
